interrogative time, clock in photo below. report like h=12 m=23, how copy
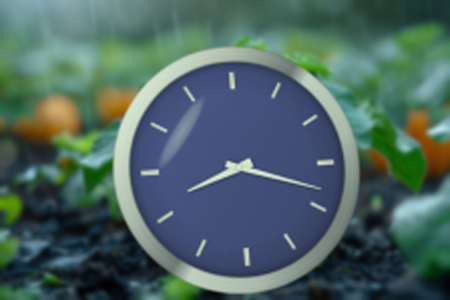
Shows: h=8 m=18
